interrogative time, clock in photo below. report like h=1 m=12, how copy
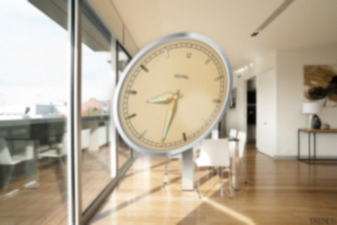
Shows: h=8 m=30
